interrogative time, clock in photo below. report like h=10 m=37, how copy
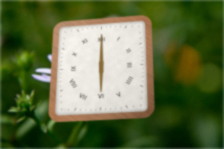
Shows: h=6 m=0
